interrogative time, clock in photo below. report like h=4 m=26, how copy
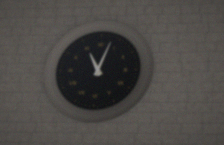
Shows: h=11 m=3
